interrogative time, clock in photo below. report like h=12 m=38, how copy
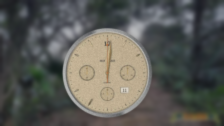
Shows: h=12 m=1
